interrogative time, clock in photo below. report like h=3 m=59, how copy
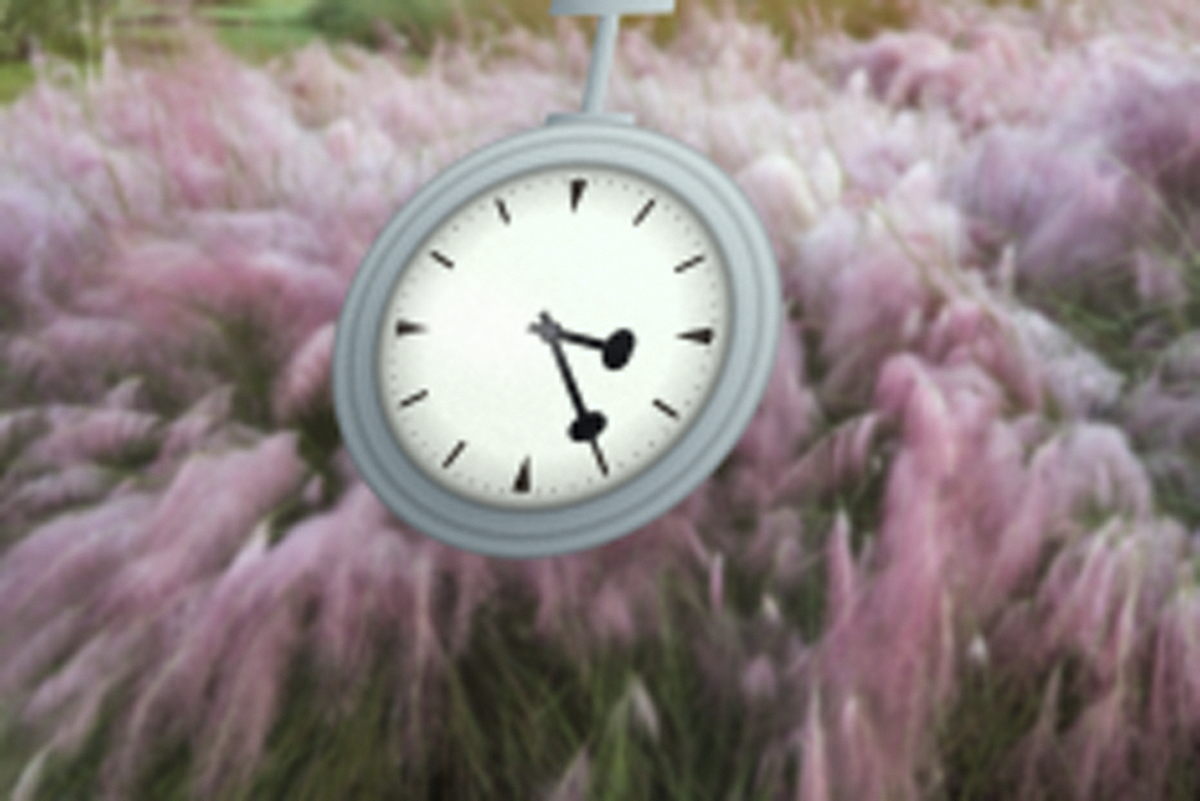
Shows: h=3 m=25
